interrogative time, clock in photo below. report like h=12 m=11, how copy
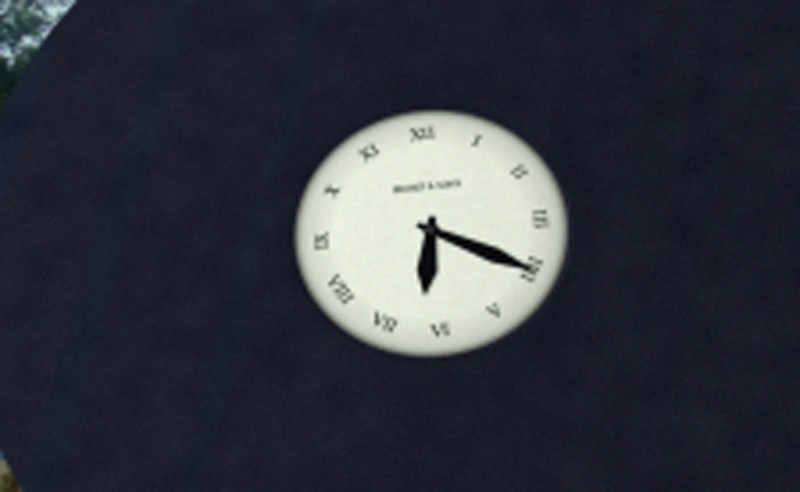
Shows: h=6 m=20
